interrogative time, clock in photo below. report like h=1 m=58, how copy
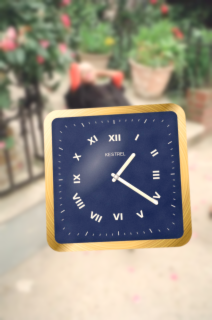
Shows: h=1 m=21
